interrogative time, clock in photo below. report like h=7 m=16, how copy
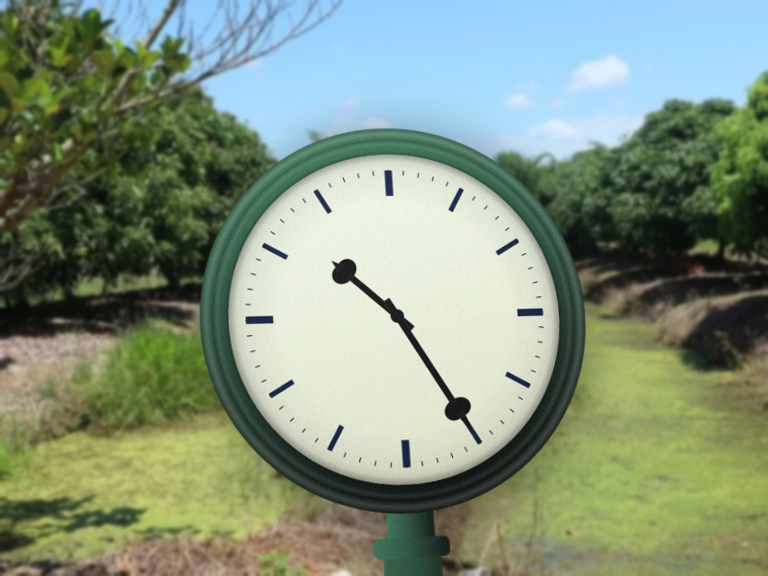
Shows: h=10 m=25
